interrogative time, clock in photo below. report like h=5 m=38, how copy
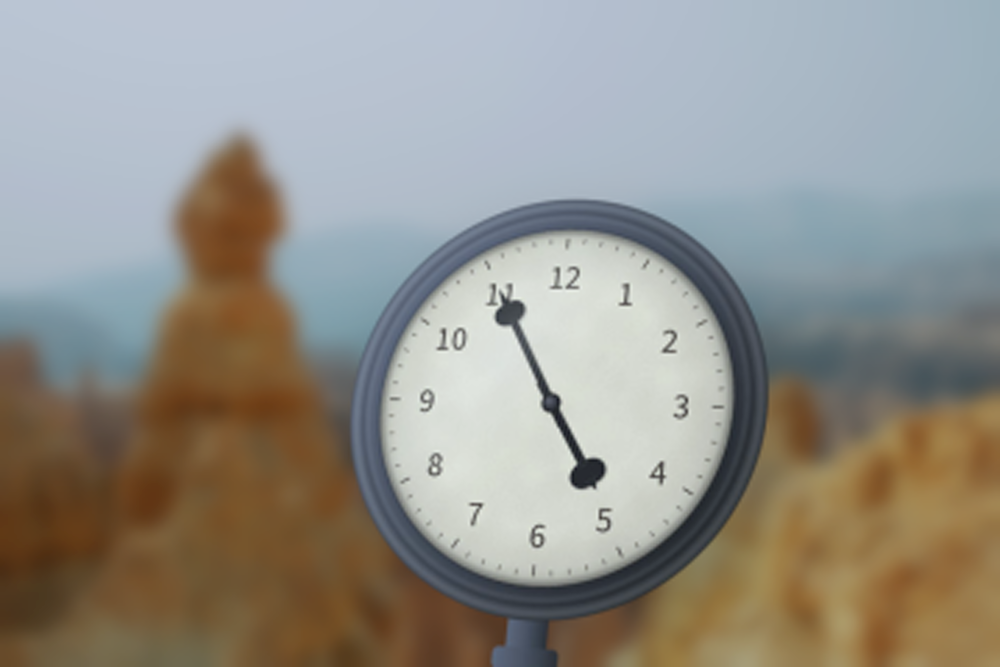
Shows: h=4 m=55
